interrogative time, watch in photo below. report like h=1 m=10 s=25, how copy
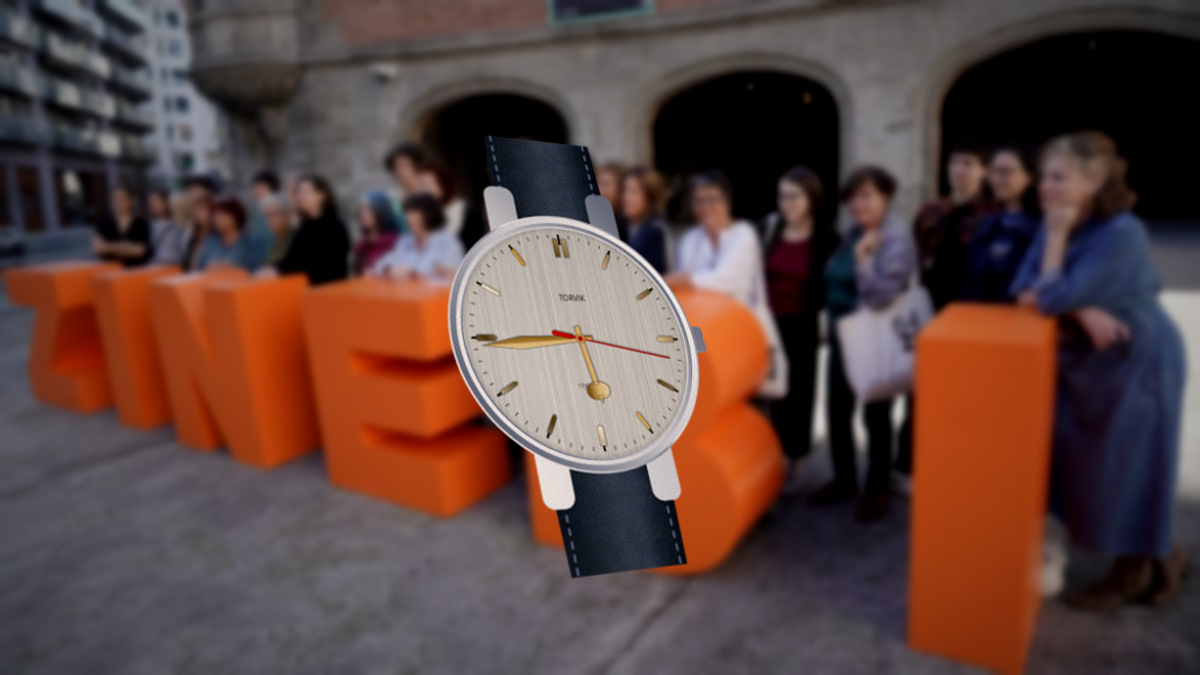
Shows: h=5 m=44 s=17
